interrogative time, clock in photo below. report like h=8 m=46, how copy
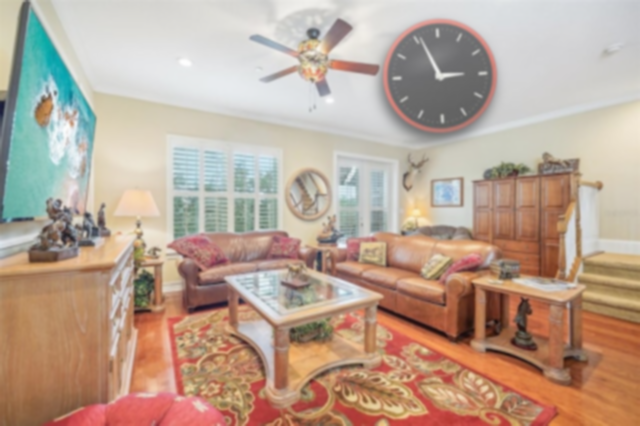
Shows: h=2 m=56
